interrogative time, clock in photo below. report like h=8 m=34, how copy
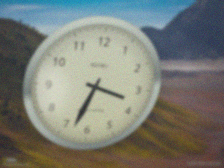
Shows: h=3 m=33
